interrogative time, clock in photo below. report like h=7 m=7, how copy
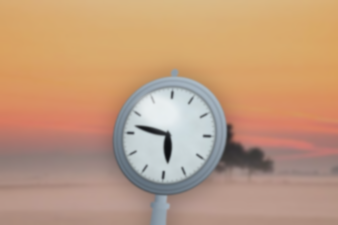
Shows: h=5 m=47
